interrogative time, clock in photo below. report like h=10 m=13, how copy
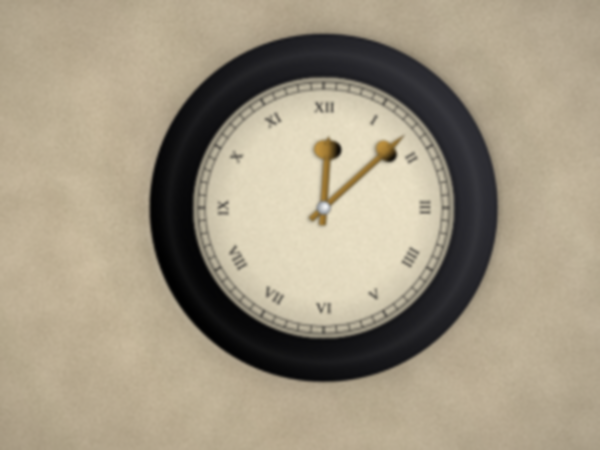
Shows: h=12 m=8
